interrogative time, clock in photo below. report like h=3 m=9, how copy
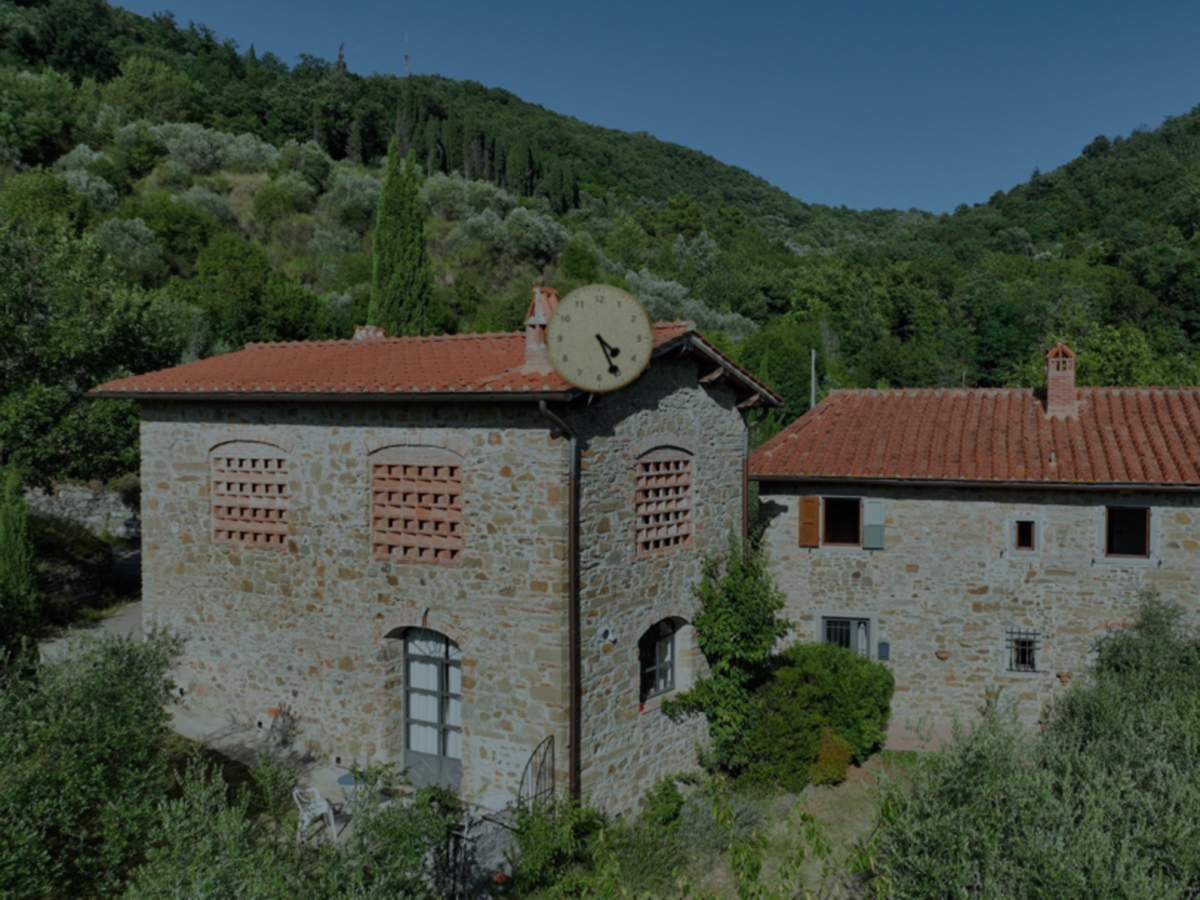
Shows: h=4 m=26
